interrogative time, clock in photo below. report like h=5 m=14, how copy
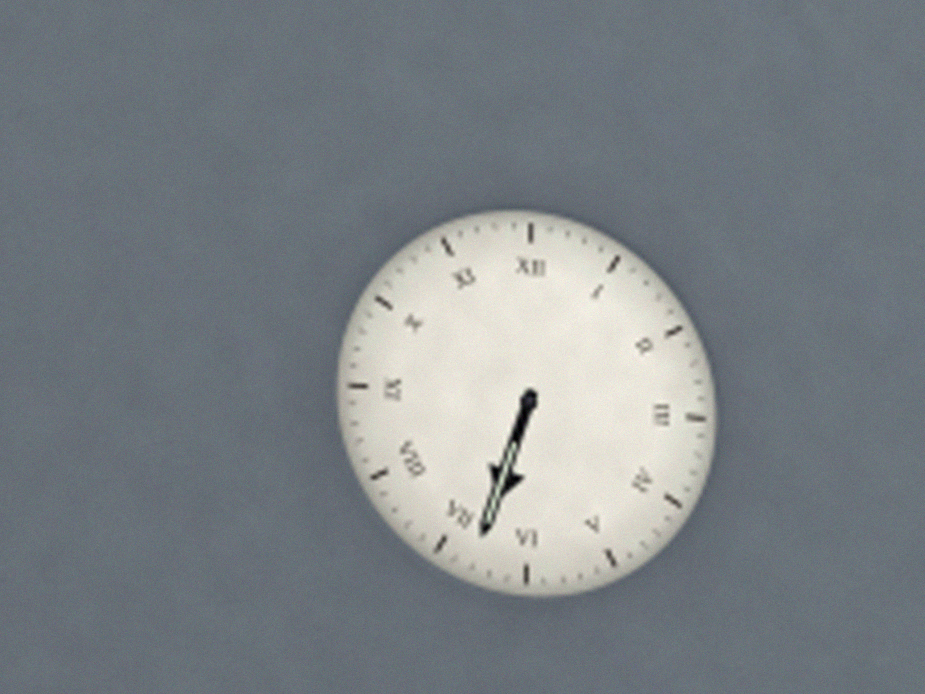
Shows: h=6 m=33
